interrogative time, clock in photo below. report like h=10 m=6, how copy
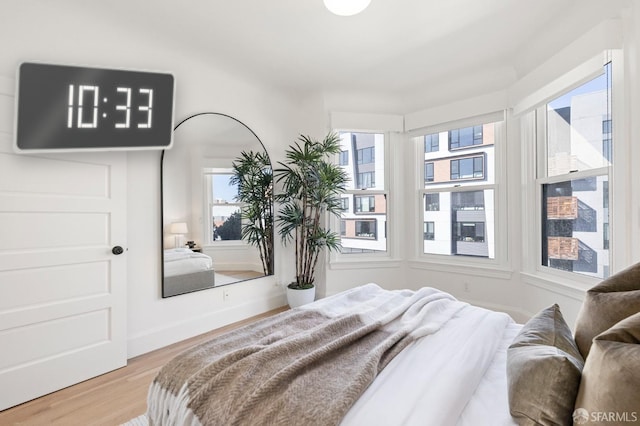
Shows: h=10 m=33
